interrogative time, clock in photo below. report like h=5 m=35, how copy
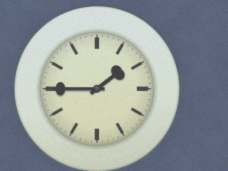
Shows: h=1 m=45
